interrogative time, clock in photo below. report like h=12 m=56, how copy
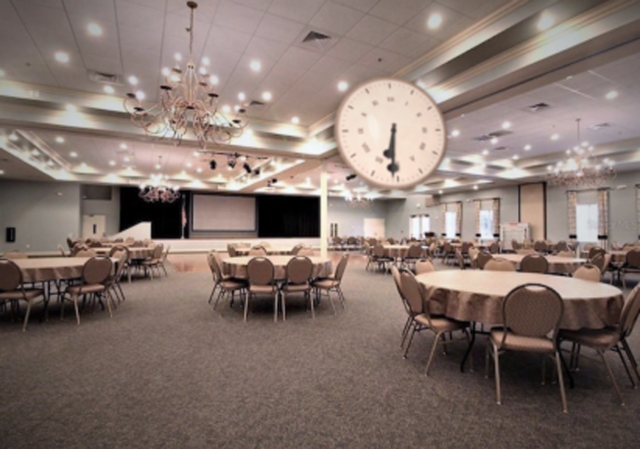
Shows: h=6 m=31
